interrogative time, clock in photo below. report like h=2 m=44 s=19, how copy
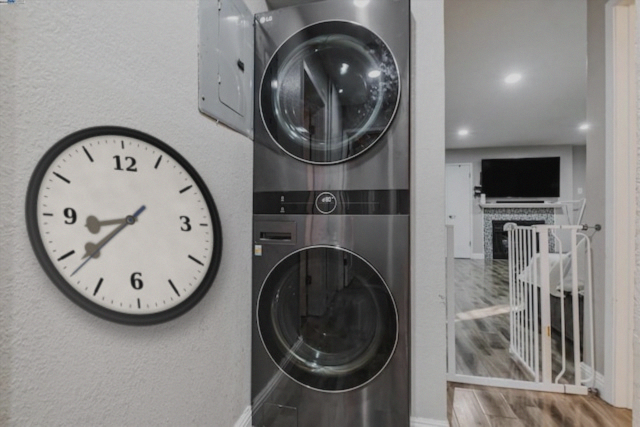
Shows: h=8 m=38 s=38
